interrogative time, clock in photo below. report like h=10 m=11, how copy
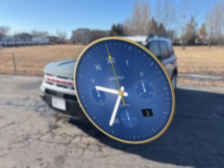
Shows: h=9 m=36
